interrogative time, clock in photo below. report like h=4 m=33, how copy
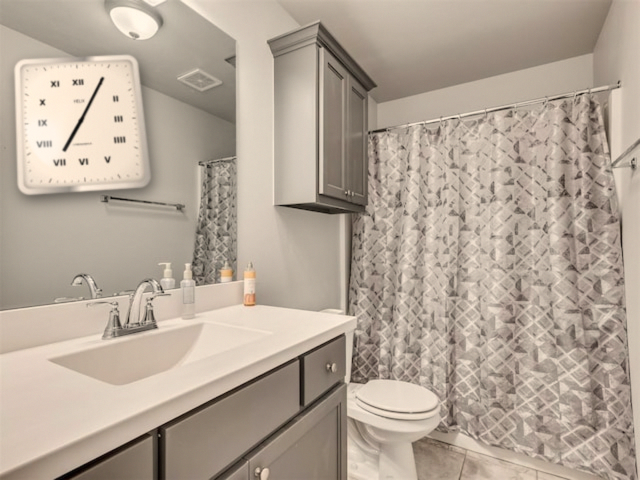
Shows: h=7 m=5
